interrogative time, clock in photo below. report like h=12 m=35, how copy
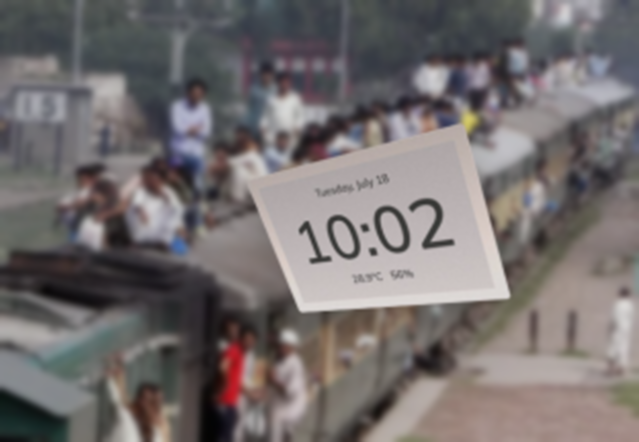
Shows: h=10 m=2
